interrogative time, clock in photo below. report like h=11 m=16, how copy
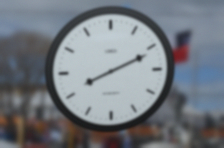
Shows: h=8 m=11
